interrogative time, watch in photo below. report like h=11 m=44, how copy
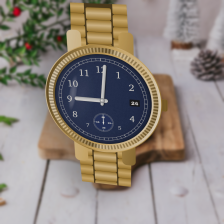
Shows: h=9 m=1
